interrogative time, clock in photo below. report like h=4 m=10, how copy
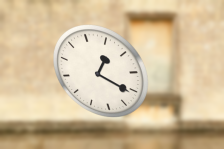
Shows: h=1 m=21
